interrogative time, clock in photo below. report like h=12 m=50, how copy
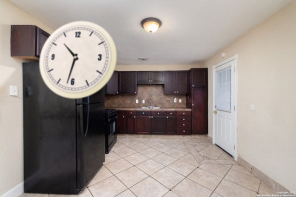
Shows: h=10 m=32
